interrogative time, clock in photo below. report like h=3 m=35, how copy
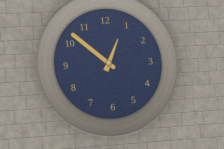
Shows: h=12 m=52
